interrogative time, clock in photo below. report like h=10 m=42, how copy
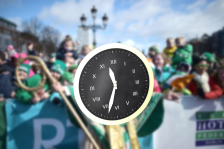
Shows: h=11 m=33
